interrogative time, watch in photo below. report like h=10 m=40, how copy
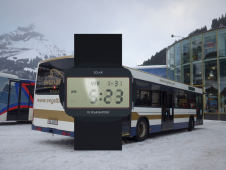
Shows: h=5 m=23
